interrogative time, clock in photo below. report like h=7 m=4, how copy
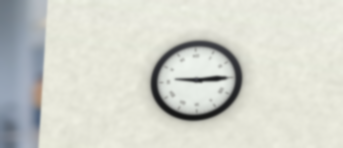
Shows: h=9 m=15
